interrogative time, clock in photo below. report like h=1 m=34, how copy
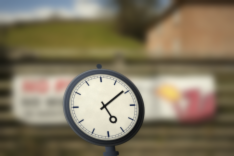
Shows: h=5 m=9
